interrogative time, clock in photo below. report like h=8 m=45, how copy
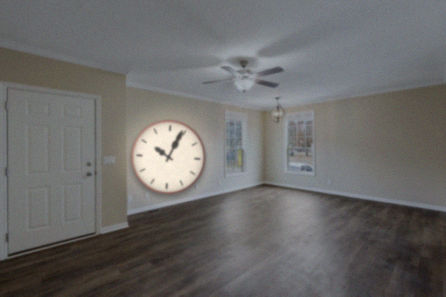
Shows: h=10 m=4
